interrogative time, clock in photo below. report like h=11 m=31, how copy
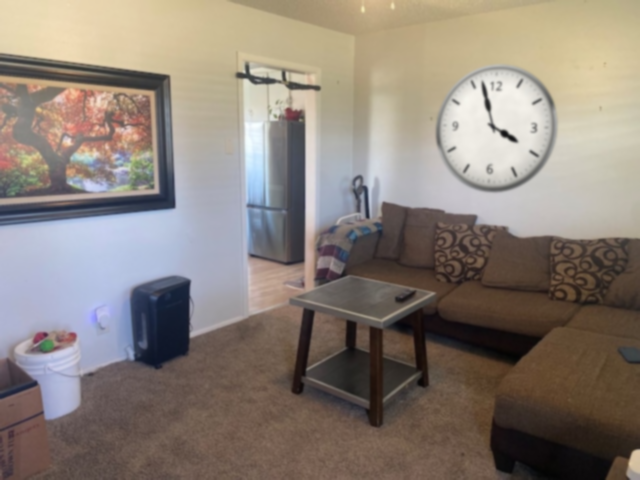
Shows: h=3 m=57
